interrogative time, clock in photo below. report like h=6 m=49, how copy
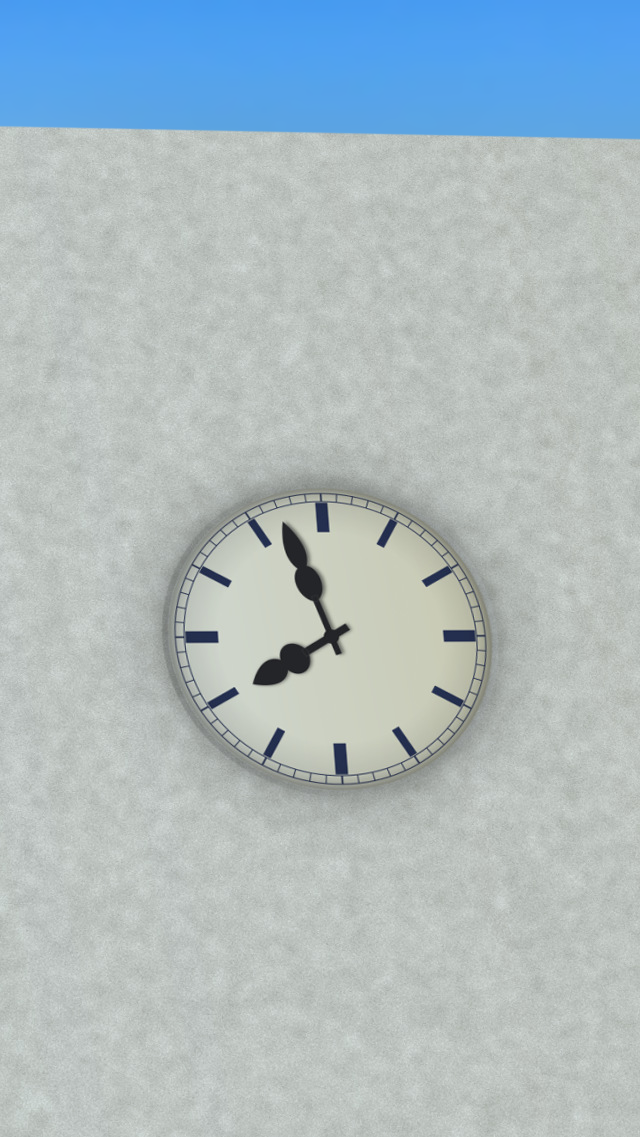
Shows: h=7 m=57
